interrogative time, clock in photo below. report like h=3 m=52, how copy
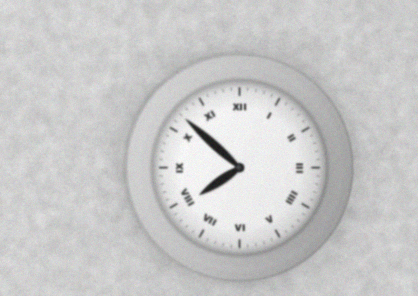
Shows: h=7 m=52
